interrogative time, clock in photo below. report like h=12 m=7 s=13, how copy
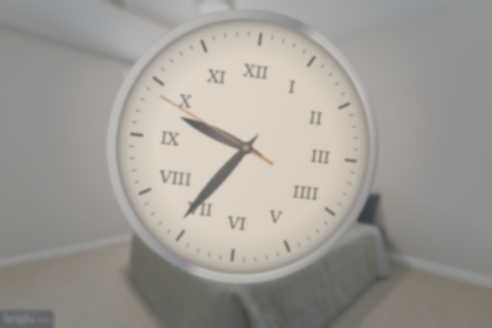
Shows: h=9 m=35 s=49
